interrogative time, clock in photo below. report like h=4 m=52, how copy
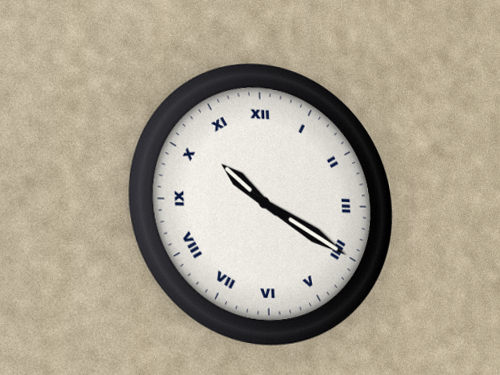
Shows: h=10 m=20
